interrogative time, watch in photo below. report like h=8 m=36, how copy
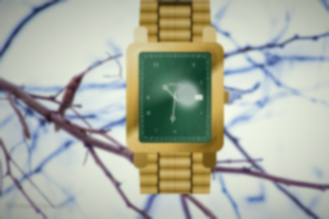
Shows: h=10 m=31
